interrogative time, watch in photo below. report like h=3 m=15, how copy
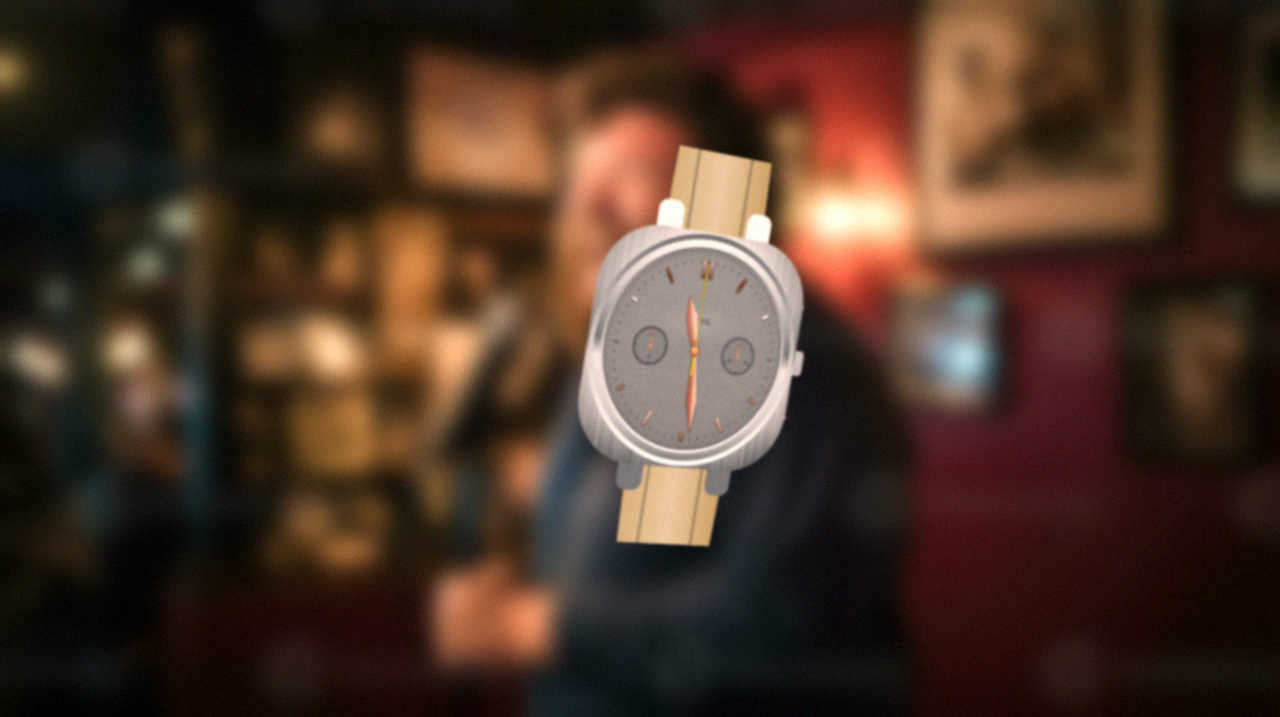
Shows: h=11 m=29
